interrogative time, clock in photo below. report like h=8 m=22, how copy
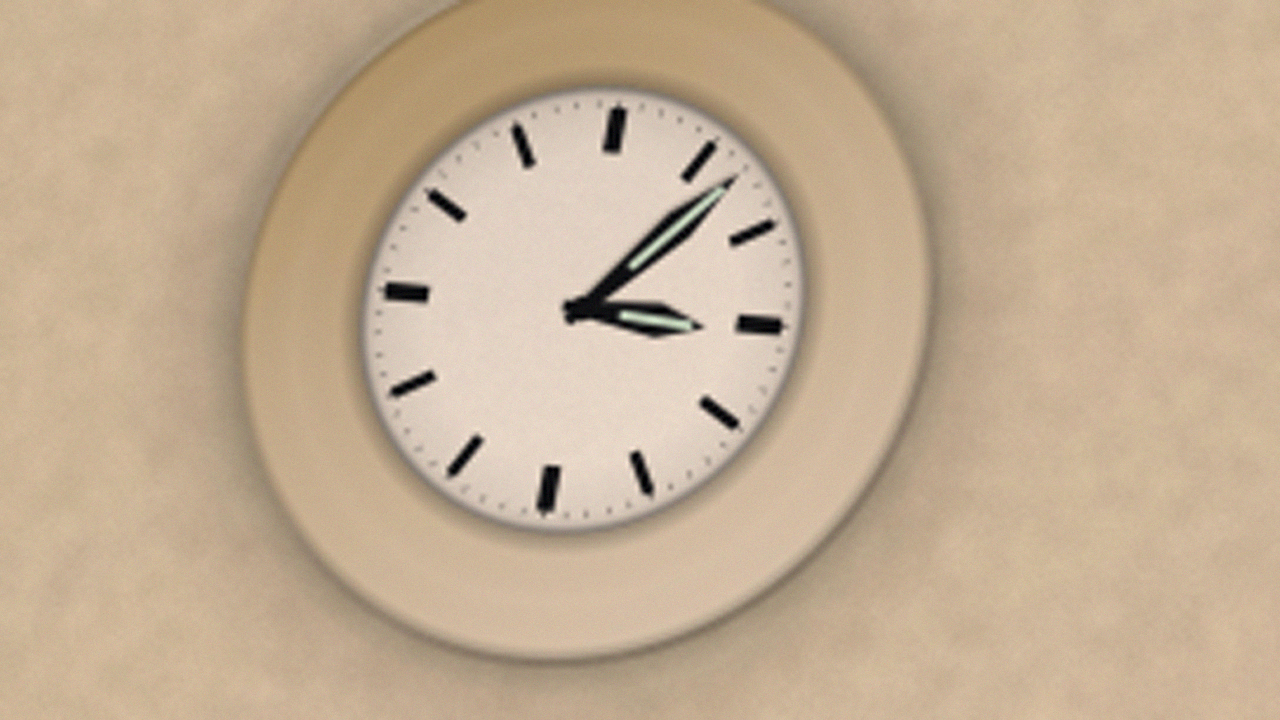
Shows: h=3 m=7
